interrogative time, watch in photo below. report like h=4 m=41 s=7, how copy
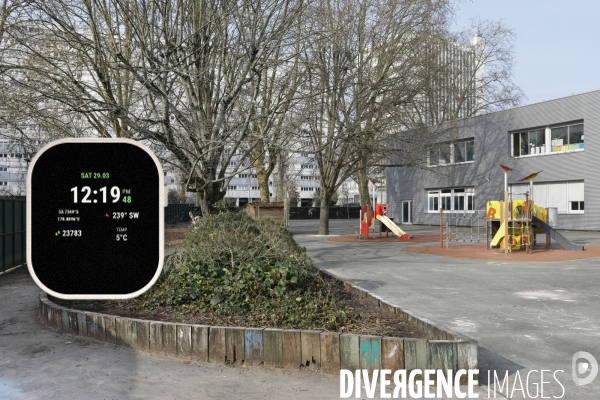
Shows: h=12 m=19 s=48
